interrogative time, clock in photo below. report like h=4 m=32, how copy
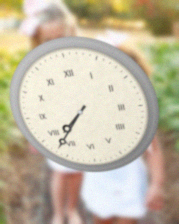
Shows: h=7 m=37
